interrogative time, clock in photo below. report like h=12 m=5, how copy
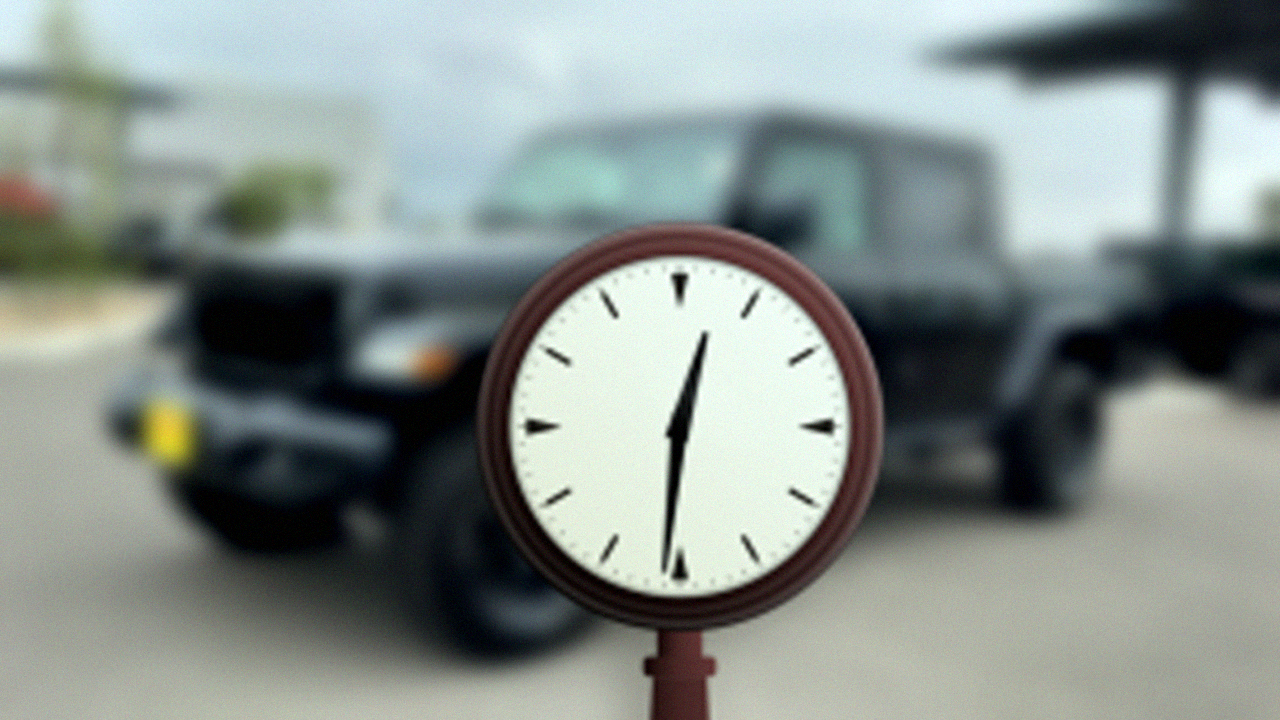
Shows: h=12 m=31
